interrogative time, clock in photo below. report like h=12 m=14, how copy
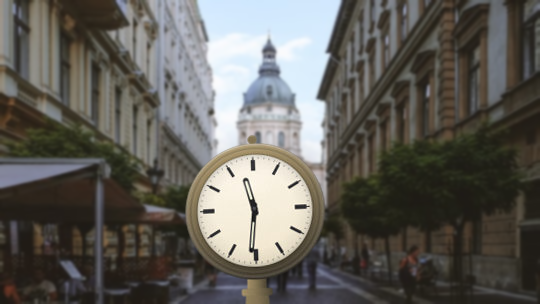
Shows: h=11 m=31
